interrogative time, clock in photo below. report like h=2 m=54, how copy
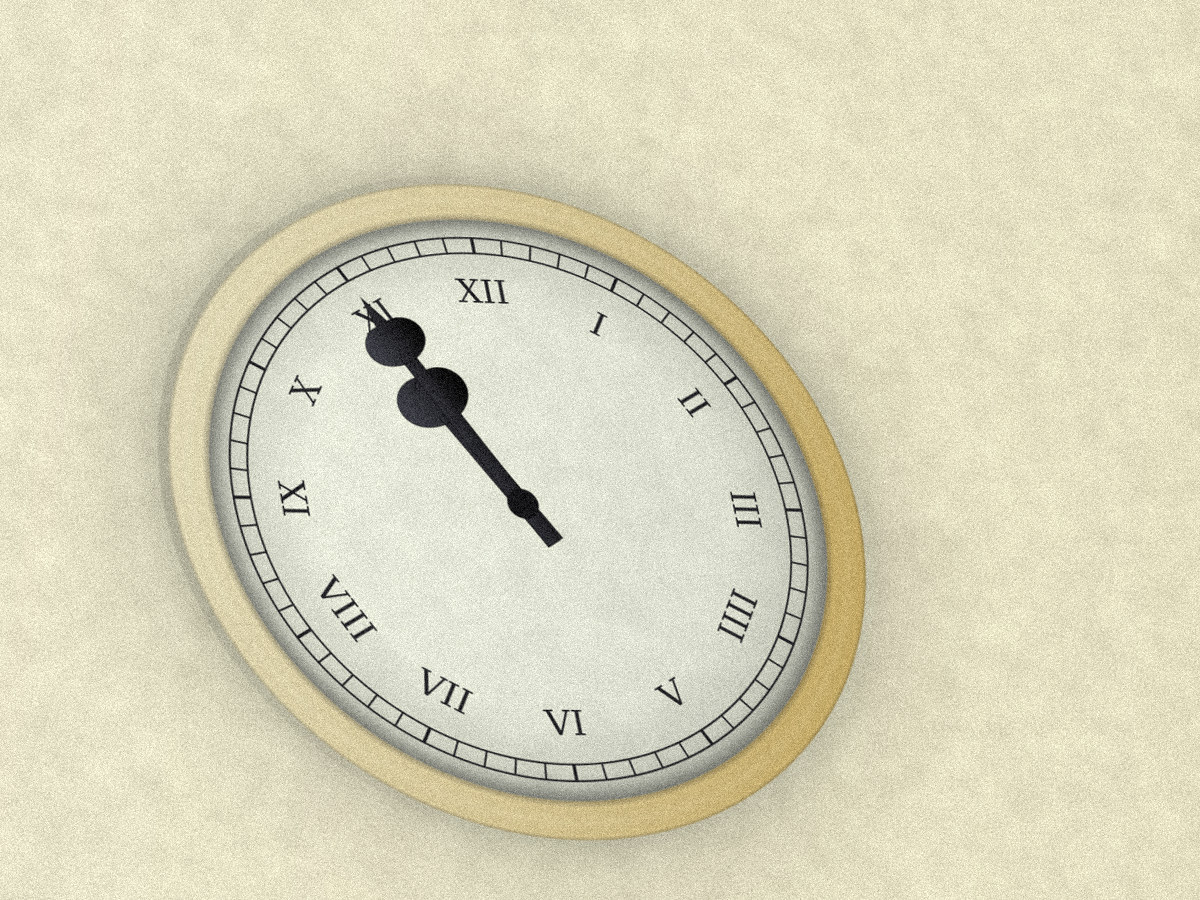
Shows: h=10 m=55
